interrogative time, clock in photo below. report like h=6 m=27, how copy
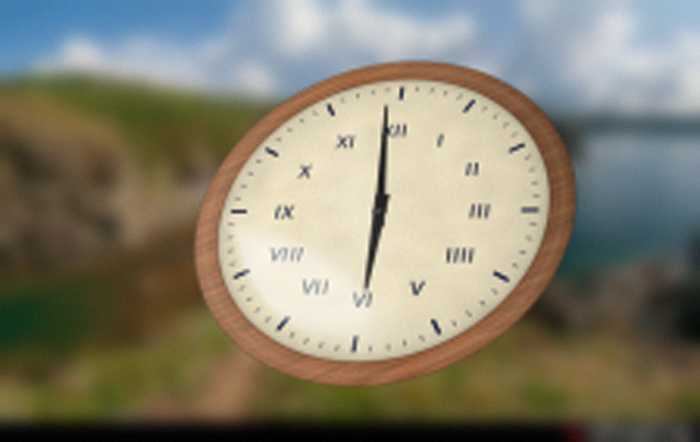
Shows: h=5 m=59
